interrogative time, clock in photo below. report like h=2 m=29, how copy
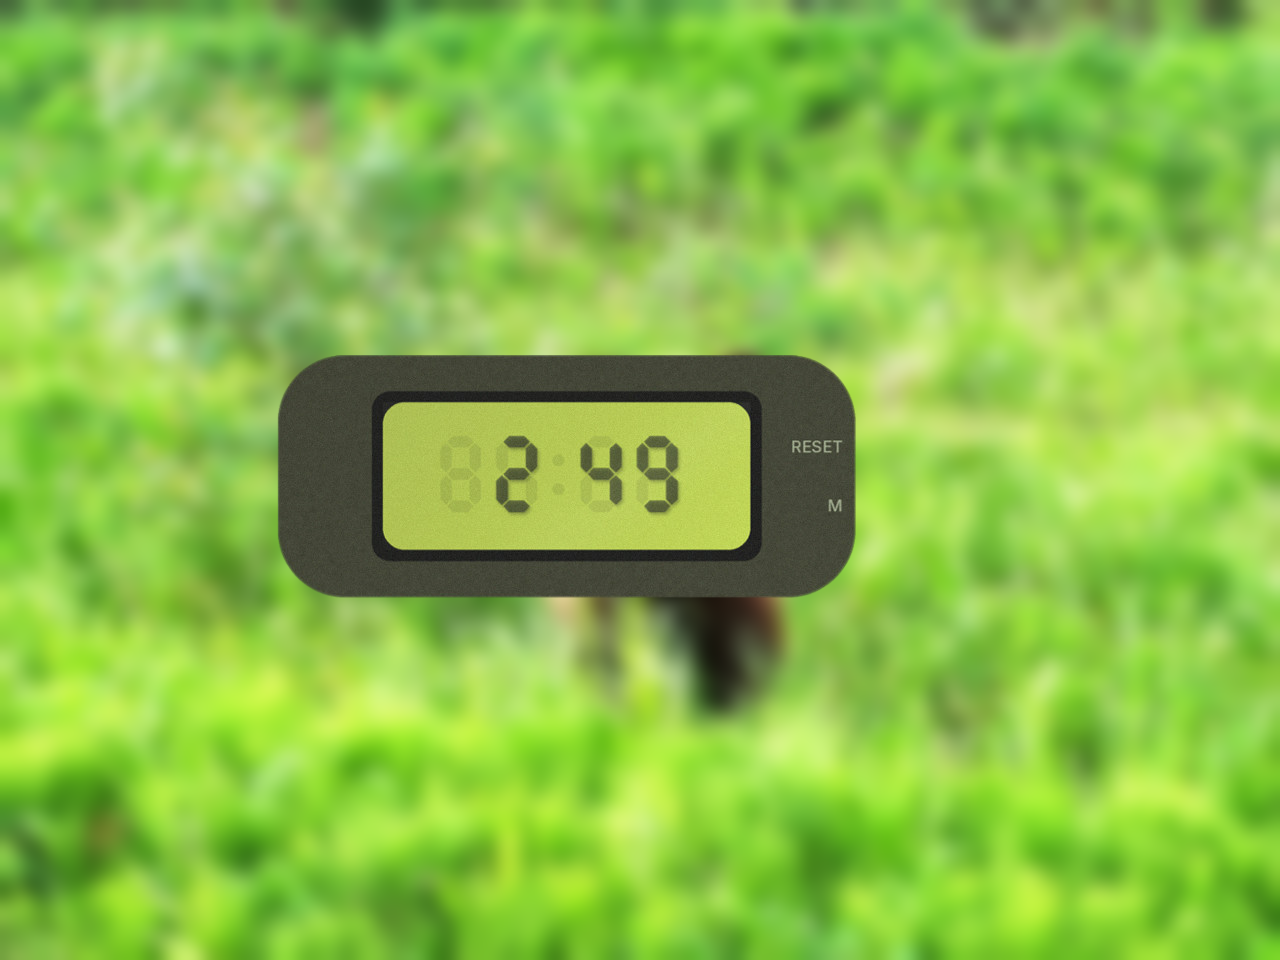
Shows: h=2 m=49
